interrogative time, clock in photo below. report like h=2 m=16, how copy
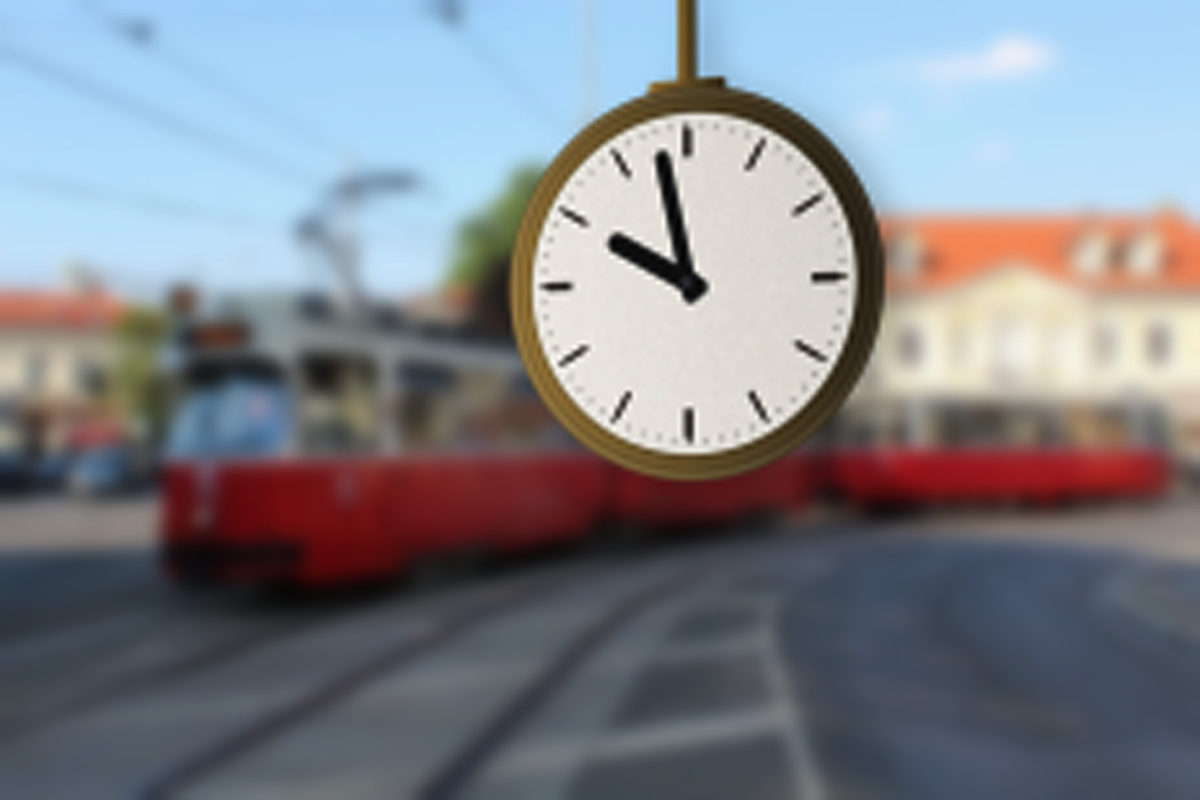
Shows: h=9 m=58
